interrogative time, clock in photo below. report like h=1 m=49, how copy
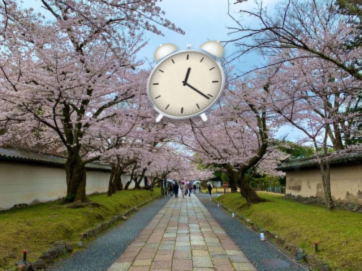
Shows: h=12 m=21
